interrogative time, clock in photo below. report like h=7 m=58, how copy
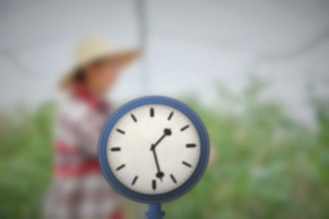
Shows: h=1 m=28
